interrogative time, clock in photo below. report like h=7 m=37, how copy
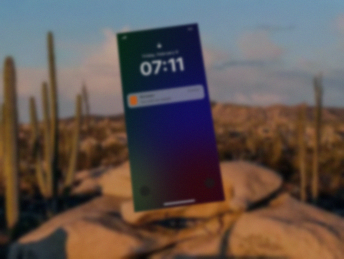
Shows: h=7 m=11
